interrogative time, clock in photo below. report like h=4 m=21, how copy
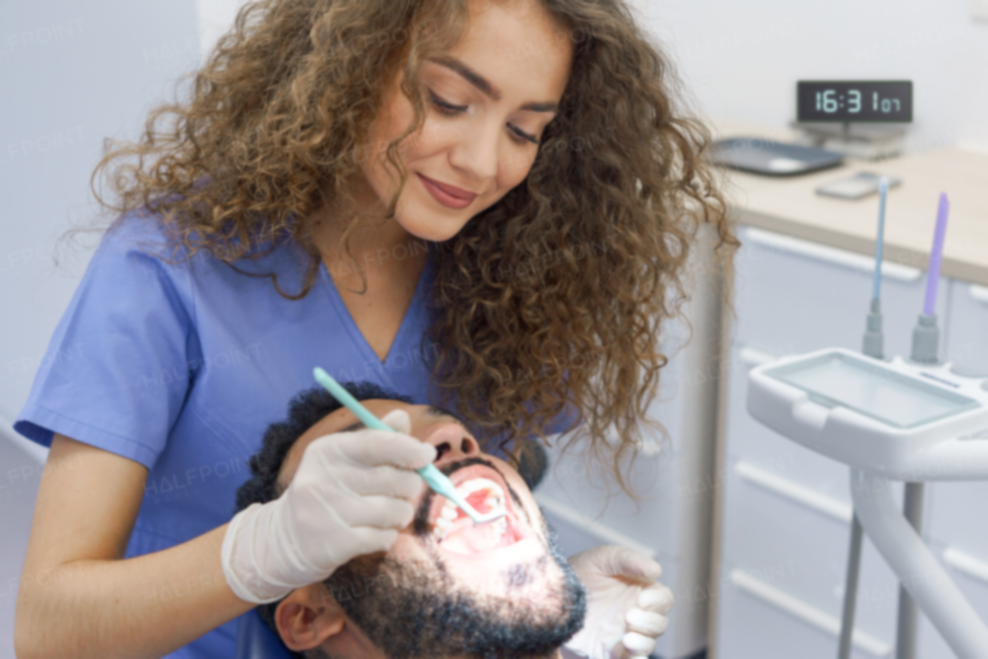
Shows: h=16 m=31
